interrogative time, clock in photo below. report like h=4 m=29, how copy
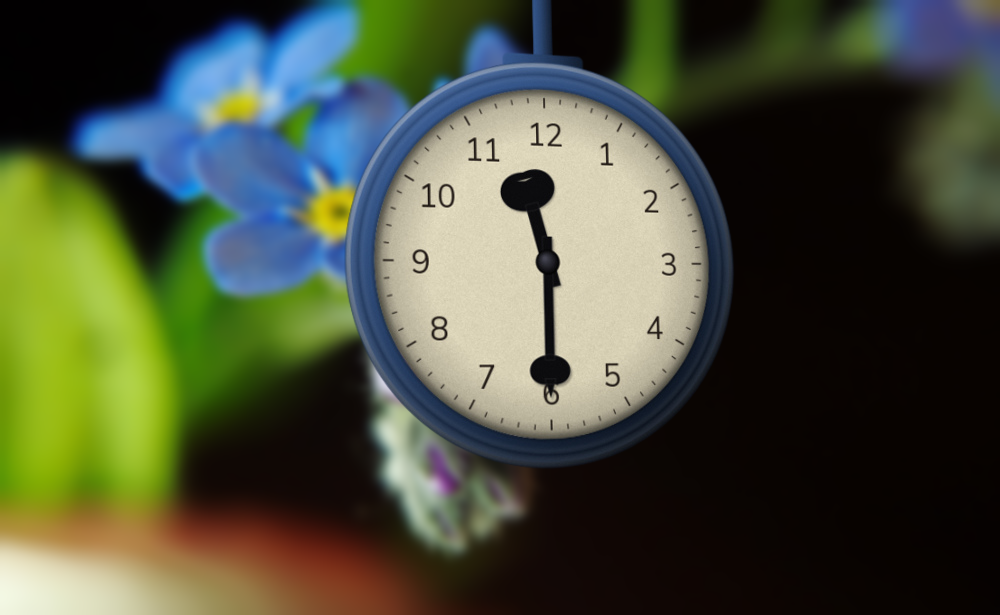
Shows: h=11 m=30
